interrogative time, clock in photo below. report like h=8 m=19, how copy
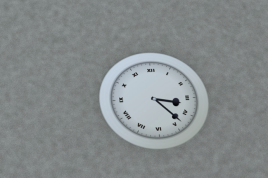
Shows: h=3 m=23
